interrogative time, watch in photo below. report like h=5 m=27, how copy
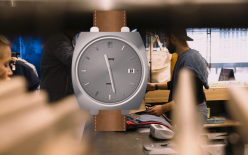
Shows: h=11 m=28
